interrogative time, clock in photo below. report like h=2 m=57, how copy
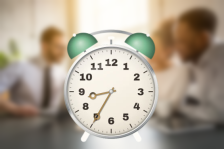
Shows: h=8 m=35
